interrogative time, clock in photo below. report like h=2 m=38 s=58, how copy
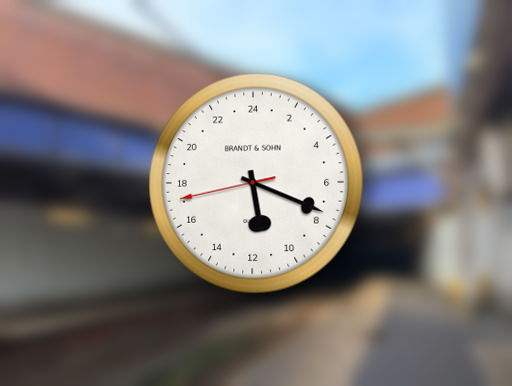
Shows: h=11 m=18 s=43
